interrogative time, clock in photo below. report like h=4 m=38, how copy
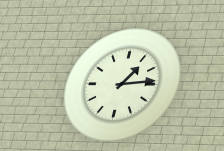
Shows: h=1 m=14
